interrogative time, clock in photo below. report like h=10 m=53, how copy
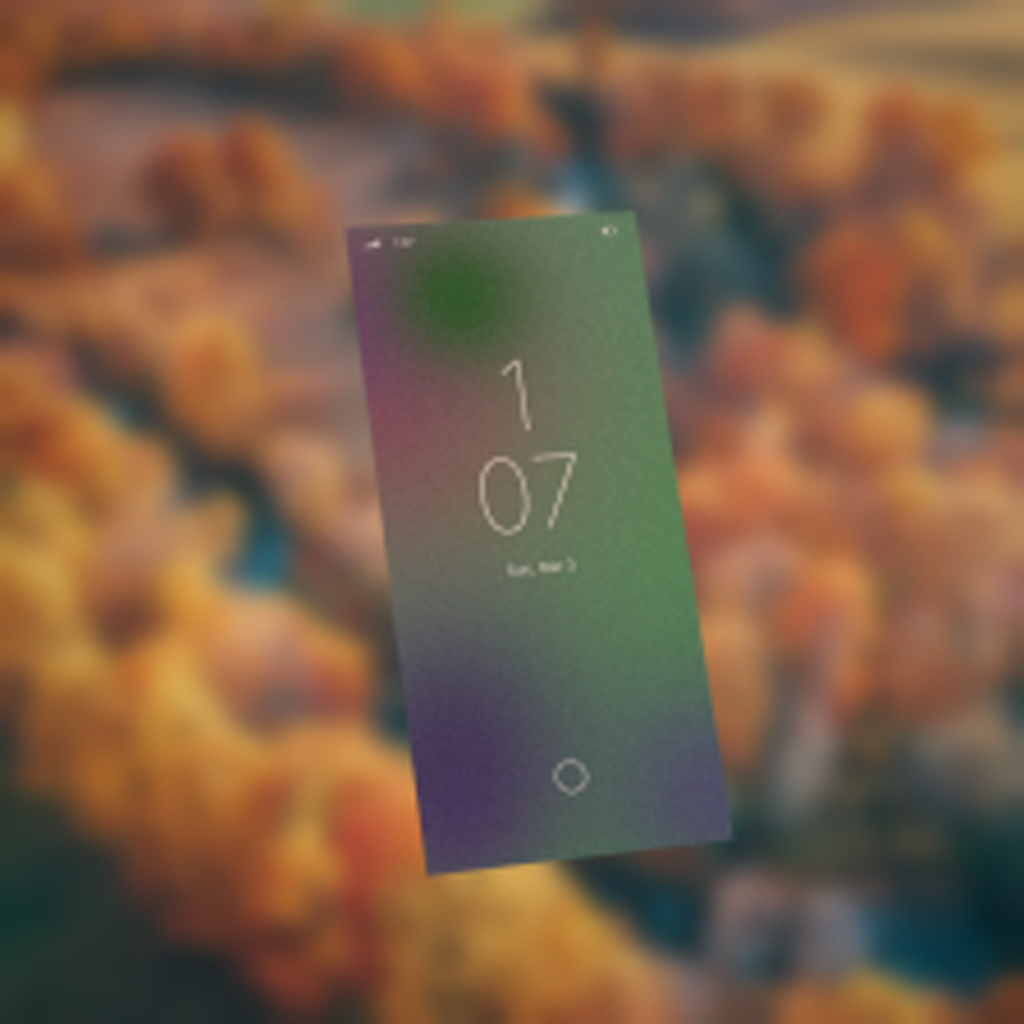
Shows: h=1 m=7
